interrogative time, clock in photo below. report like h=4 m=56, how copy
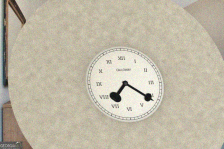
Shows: h=7 m=21
